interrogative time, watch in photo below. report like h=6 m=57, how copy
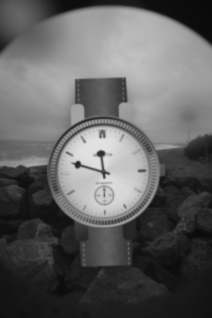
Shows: h=11 m=48
